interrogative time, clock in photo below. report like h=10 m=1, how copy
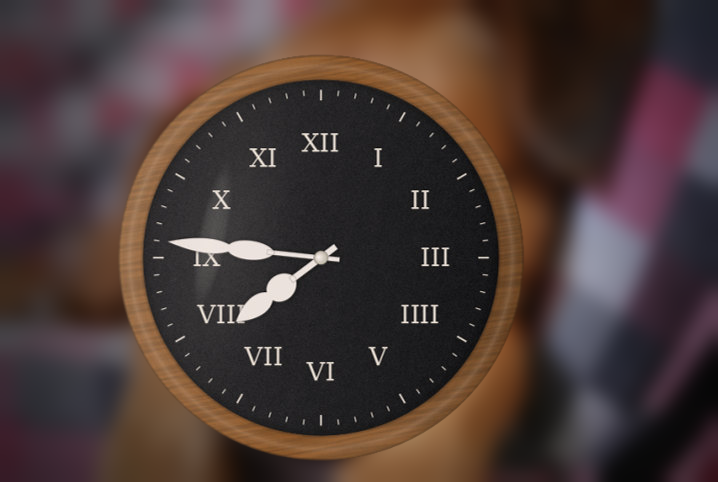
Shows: h=7 m=46
